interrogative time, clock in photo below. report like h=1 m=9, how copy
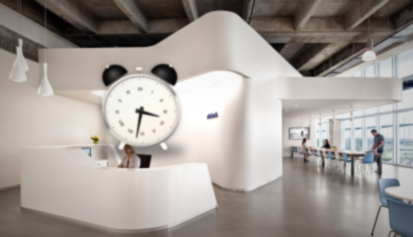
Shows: h=3 m=32
